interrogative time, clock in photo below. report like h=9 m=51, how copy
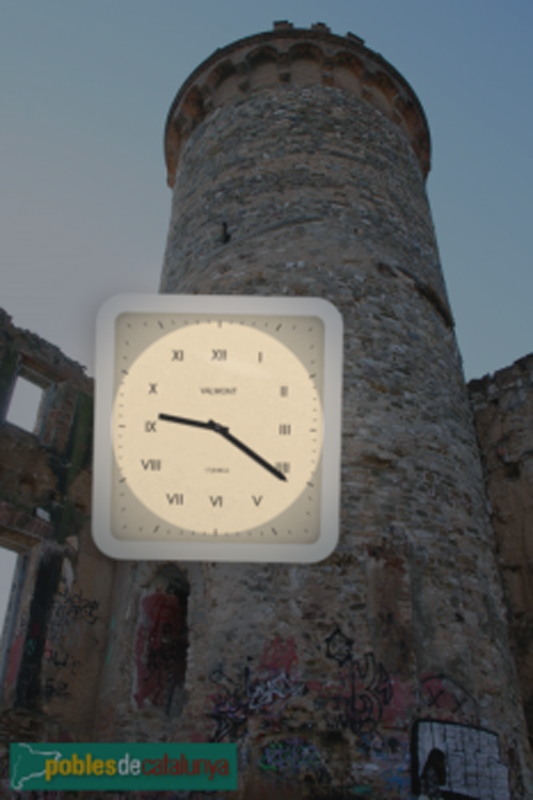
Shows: h=9 m=21
